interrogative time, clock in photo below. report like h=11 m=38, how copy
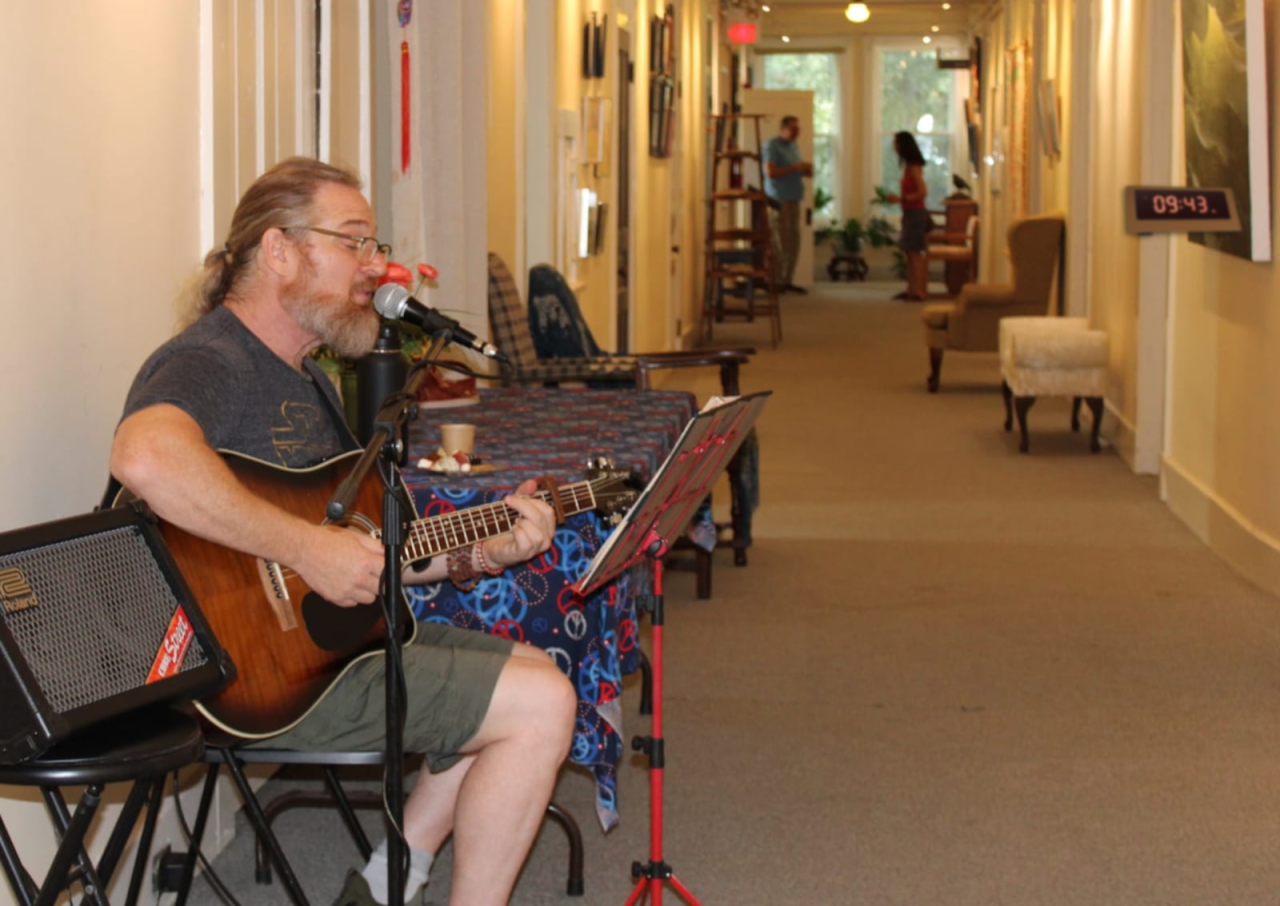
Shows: h=9 m=43
